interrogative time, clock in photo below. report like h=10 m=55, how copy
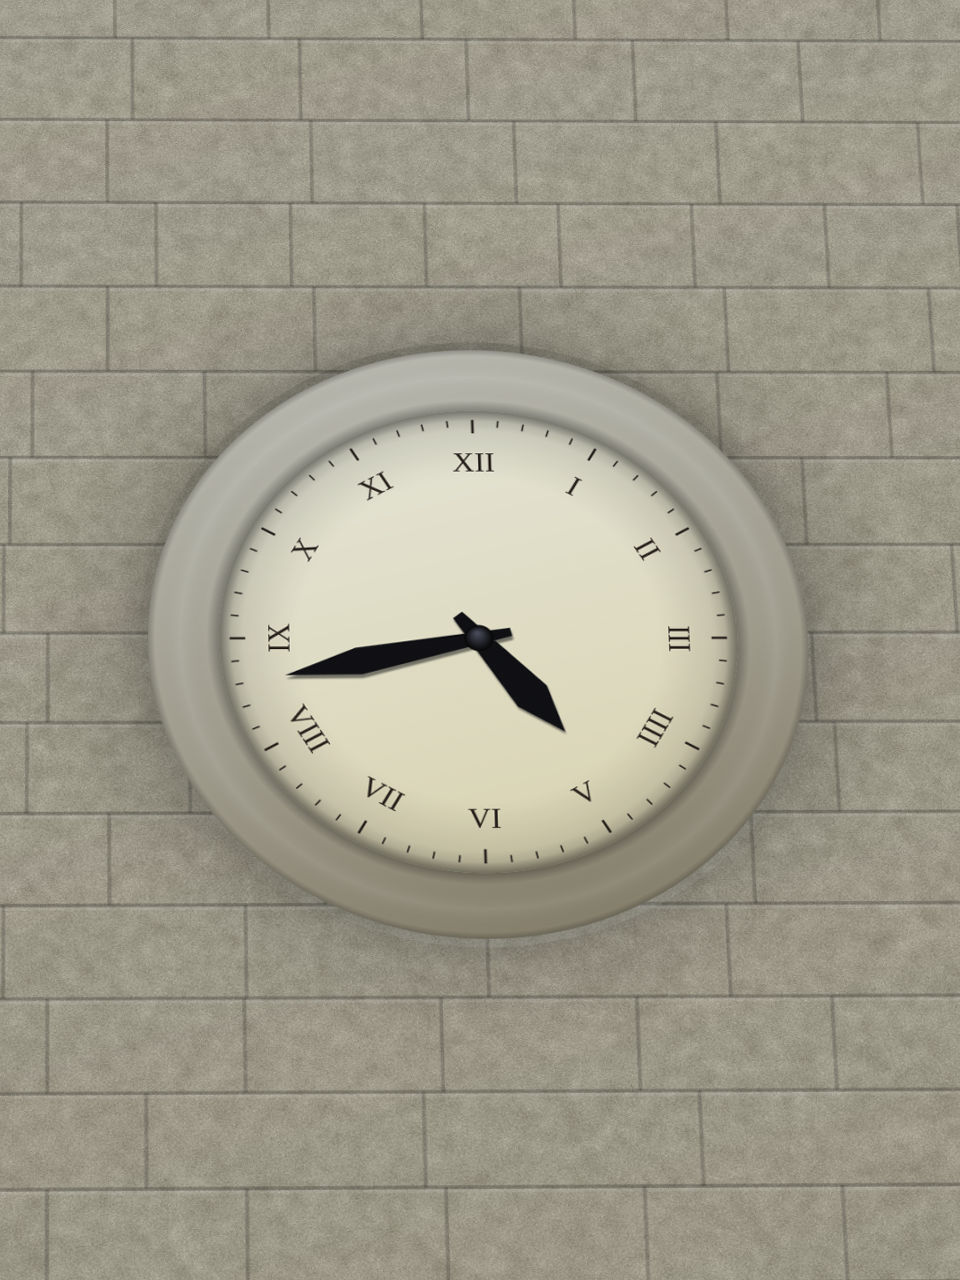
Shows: h=4 m=43
